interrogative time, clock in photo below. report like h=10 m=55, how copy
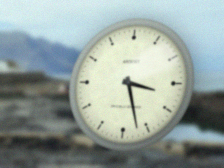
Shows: h=3 m=27
